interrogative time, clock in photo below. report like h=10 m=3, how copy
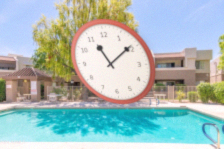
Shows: h=11 m=9
